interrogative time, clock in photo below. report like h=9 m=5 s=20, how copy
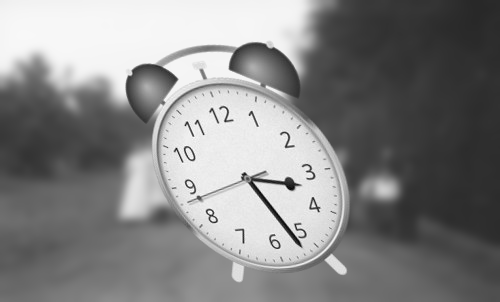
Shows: h=3 m=26 s=43
